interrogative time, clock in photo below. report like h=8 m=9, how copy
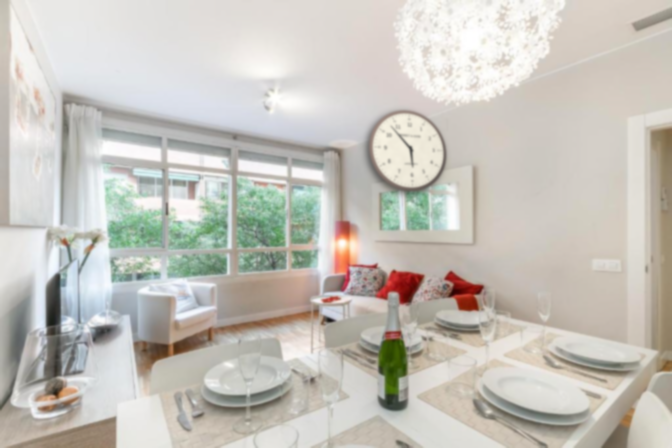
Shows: h=5 m=53
